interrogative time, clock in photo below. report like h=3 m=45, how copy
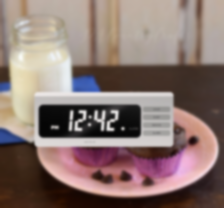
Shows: h=12 m=42
